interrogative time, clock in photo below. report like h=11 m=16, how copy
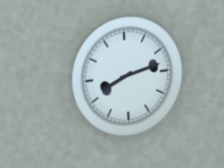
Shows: h=8 m=13
